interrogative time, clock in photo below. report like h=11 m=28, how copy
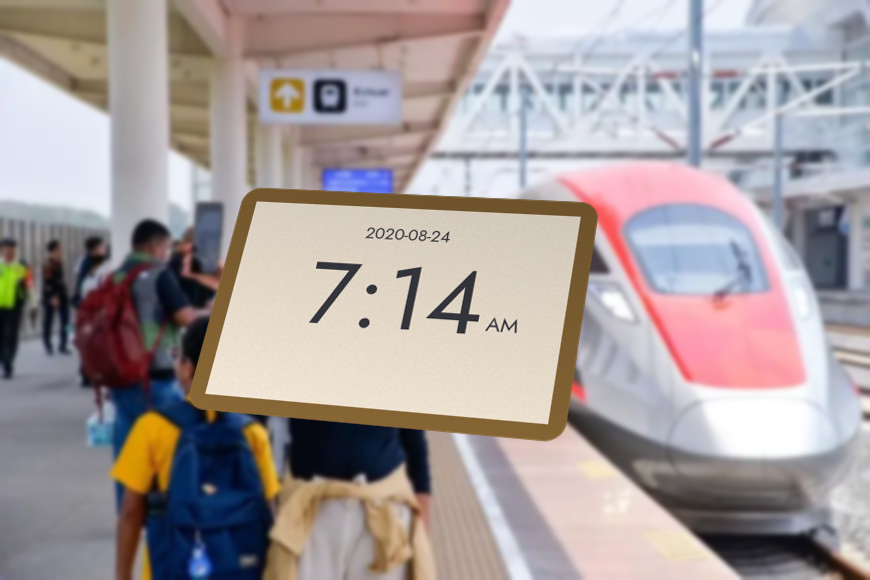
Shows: h=7 m=14
